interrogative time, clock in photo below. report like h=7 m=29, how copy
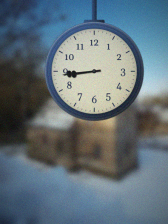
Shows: h=8 m=44
